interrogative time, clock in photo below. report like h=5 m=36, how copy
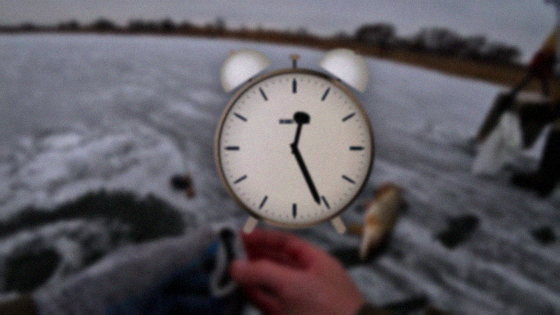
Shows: h=12 m=26
